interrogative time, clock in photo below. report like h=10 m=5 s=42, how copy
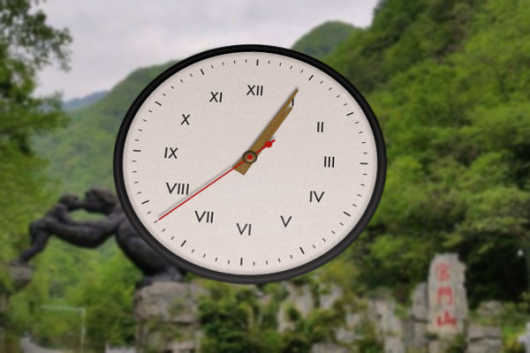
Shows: h=1 m=4 s=38
